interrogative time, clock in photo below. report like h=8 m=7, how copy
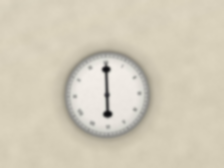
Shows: h=6 m=0
